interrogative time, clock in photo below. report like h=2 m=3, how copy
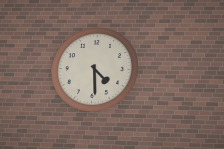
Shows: h=4 m=29
